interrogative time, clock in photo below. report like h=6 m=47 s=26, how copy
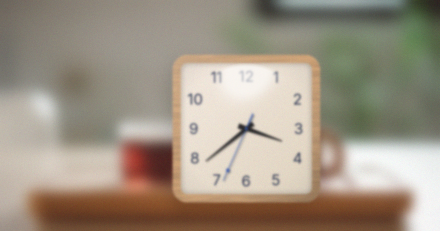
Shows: h=3 m=38 s=34
